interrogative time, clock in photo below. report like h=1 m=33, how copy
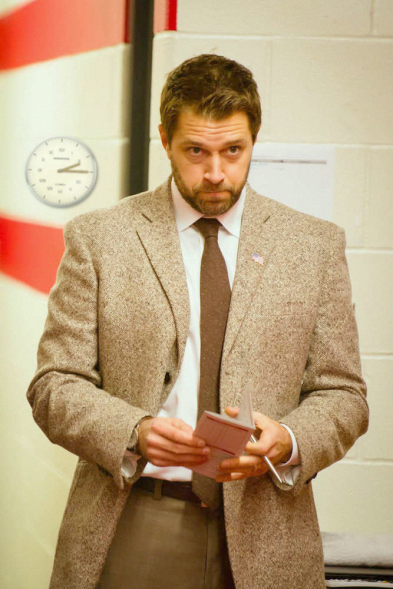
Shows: h=2 m=15
